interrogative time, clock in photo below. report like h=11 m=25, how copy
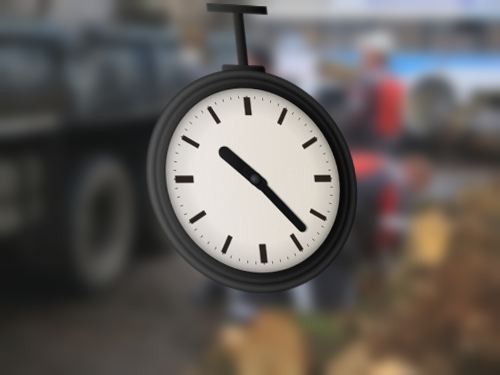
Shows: h=10 m=23
